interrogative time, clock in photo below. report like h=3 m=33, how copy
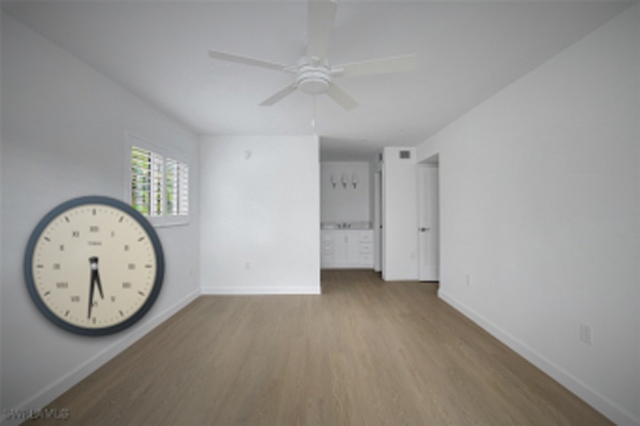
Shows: h=5 m=31
